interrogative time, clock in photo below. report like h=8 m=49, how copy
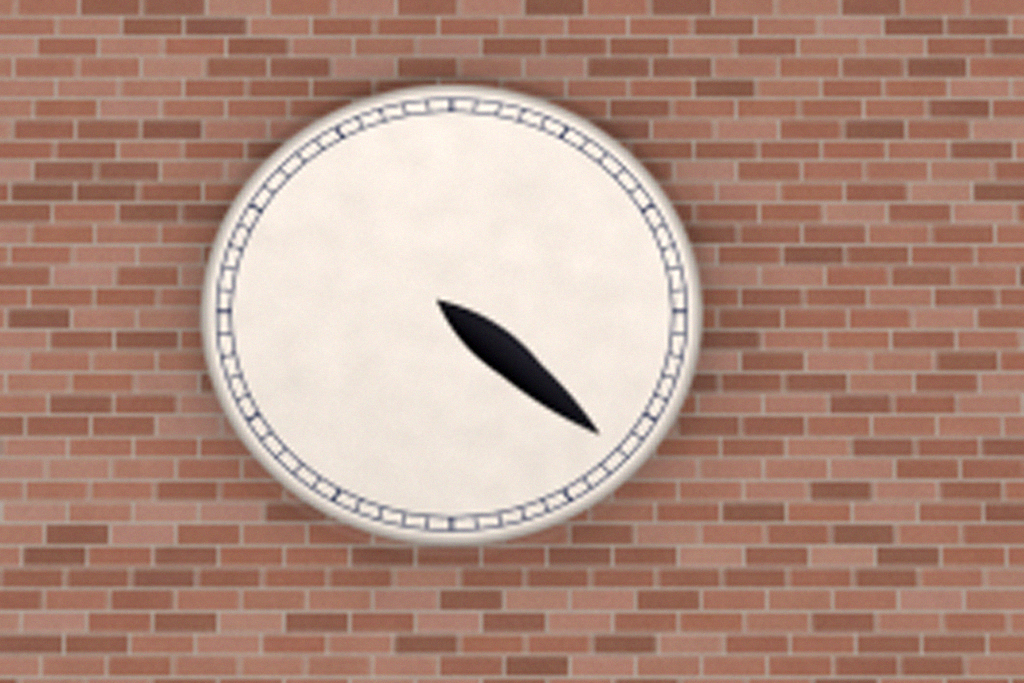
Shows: h=4 m=22
